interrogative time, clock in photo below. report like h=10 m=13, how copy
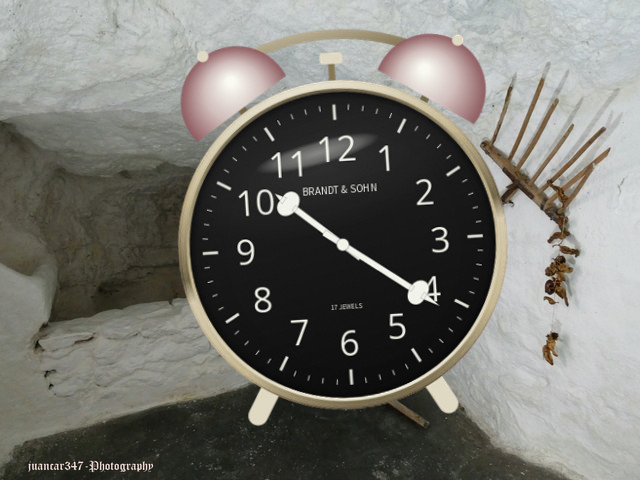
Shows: h=10 m=21
